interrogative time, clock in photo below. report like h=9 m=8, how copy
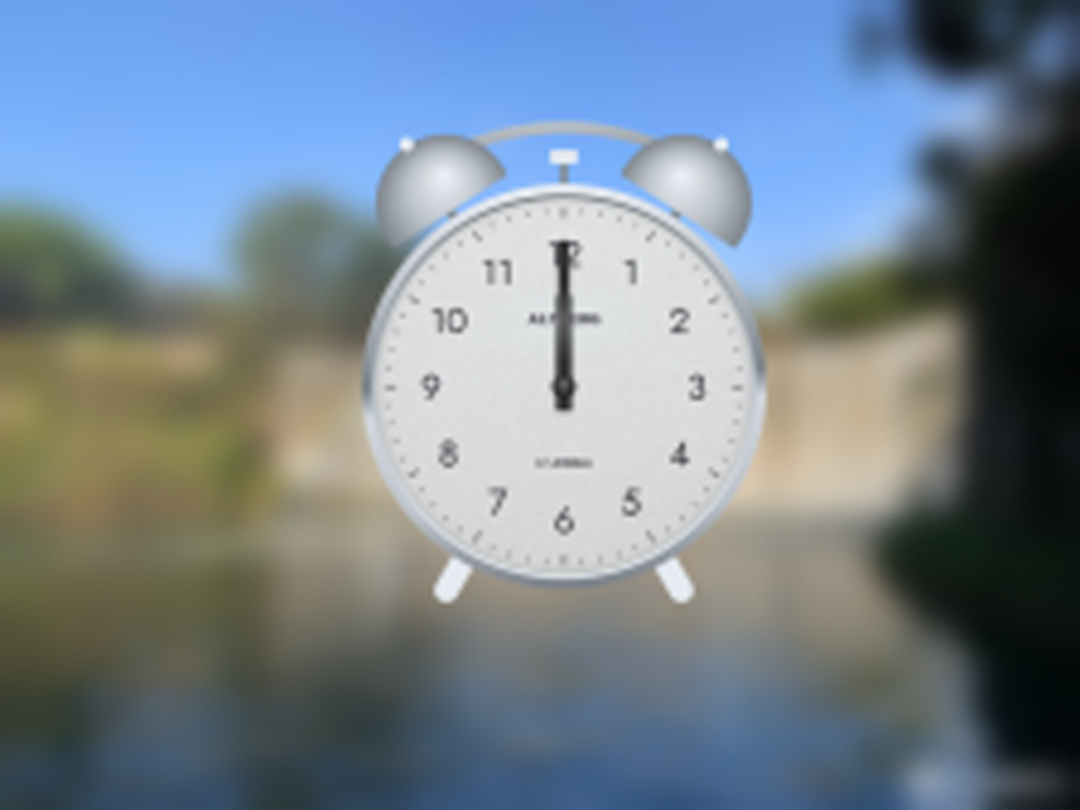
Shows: h=12 m=0
